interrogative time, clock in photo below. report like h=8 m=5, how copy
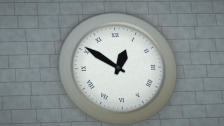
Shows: h=12 m=51
